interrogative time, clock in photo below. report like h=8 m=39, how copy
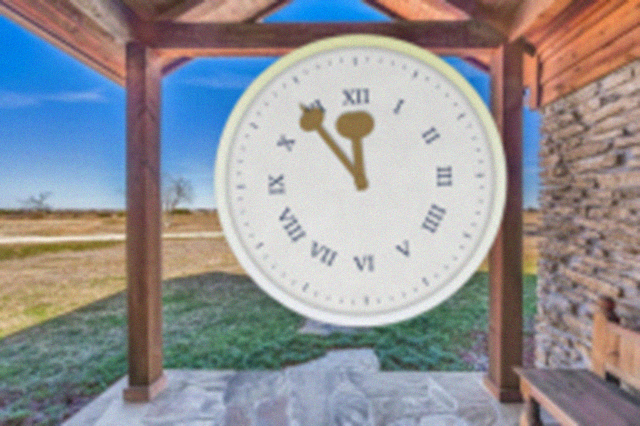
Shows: h=11 m=54
